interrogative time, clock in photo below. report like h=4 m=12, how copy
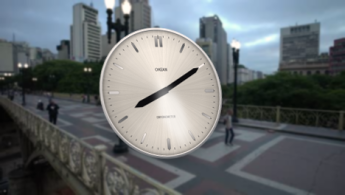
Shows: h=8 m=10
